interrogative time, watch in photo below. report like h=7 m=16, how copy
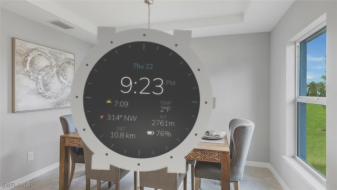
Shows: h=9 m=23
